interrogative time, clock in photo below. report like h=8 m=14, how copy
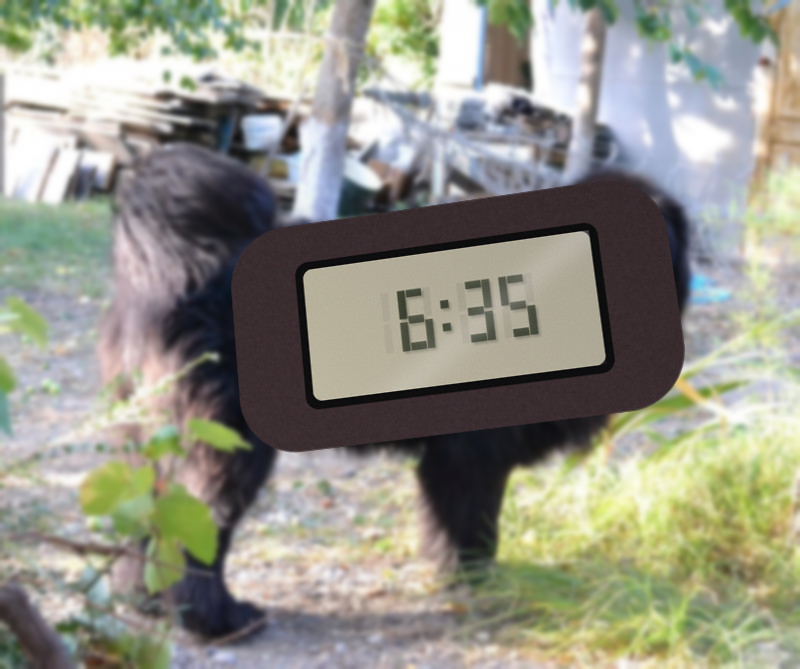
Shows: h=6 m=35
